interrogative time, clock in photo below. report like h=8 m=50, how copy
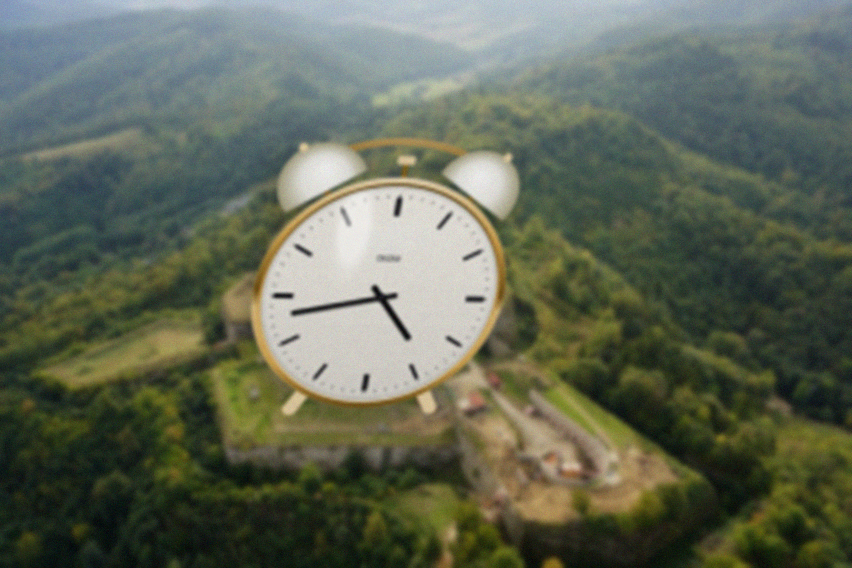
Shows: h=4 m=43
